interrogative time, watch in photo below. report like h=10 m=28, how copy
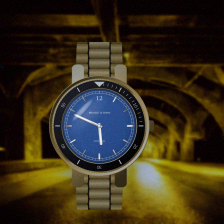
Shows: h=5 m=49
